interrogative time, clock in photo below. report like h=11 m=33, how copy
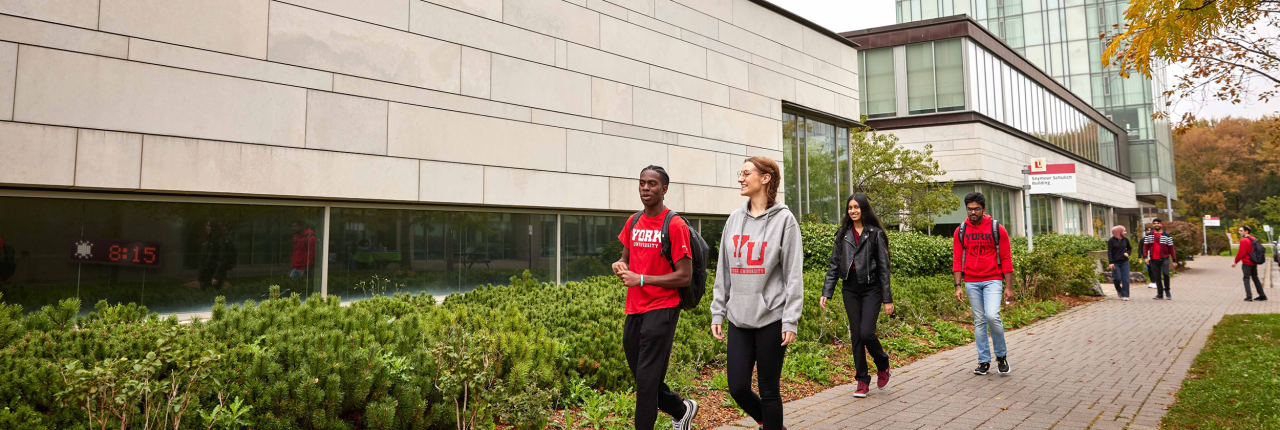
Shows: h=8 m=15
